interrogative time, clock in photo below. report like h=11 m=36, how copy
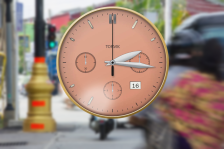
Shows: h=2 m=16
